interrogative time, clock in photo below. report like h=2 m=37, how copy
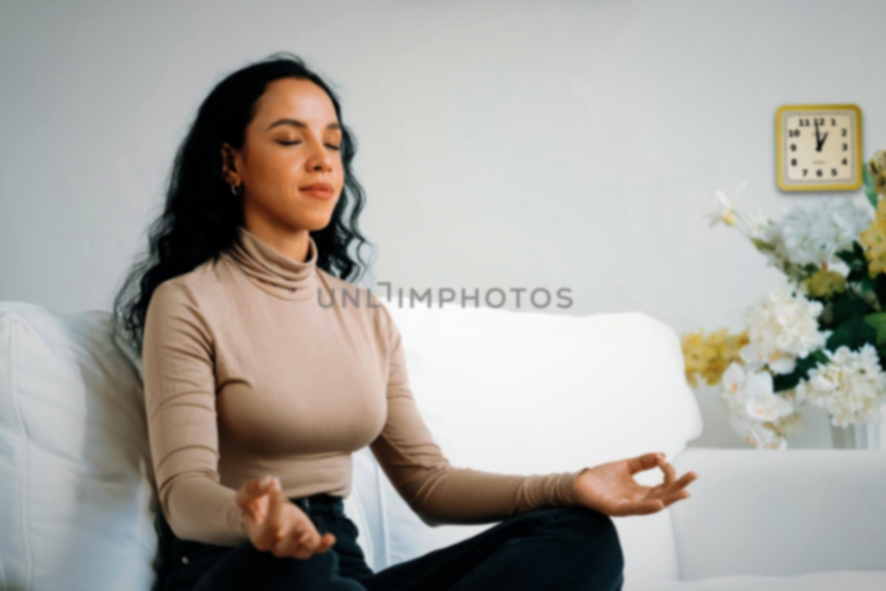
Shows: h=12 m=59
